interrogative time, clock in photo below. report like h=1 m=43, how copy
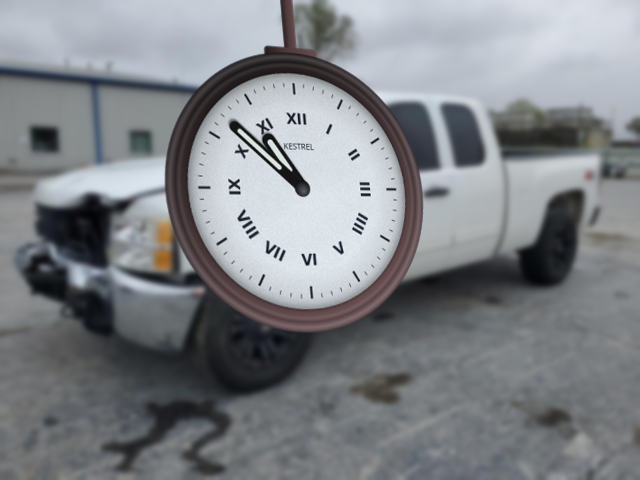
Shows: h=10 m=52
